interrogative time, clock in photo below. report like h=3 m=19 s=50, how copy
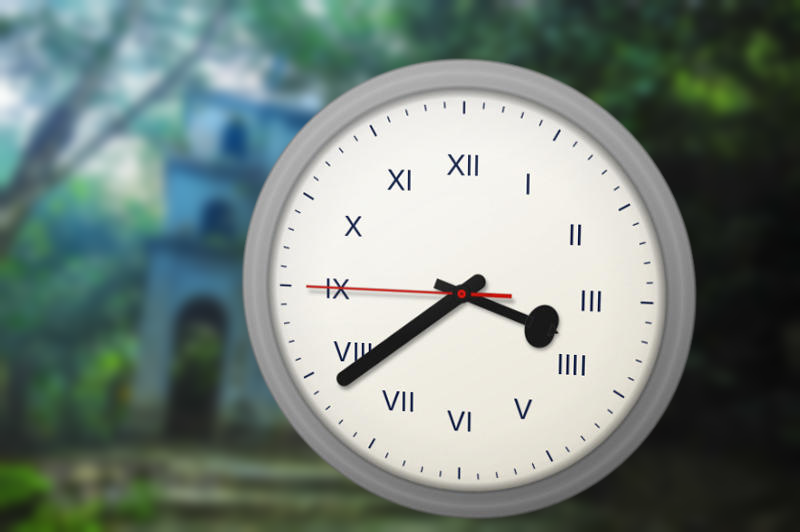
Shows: h=3 m=38 s=45
